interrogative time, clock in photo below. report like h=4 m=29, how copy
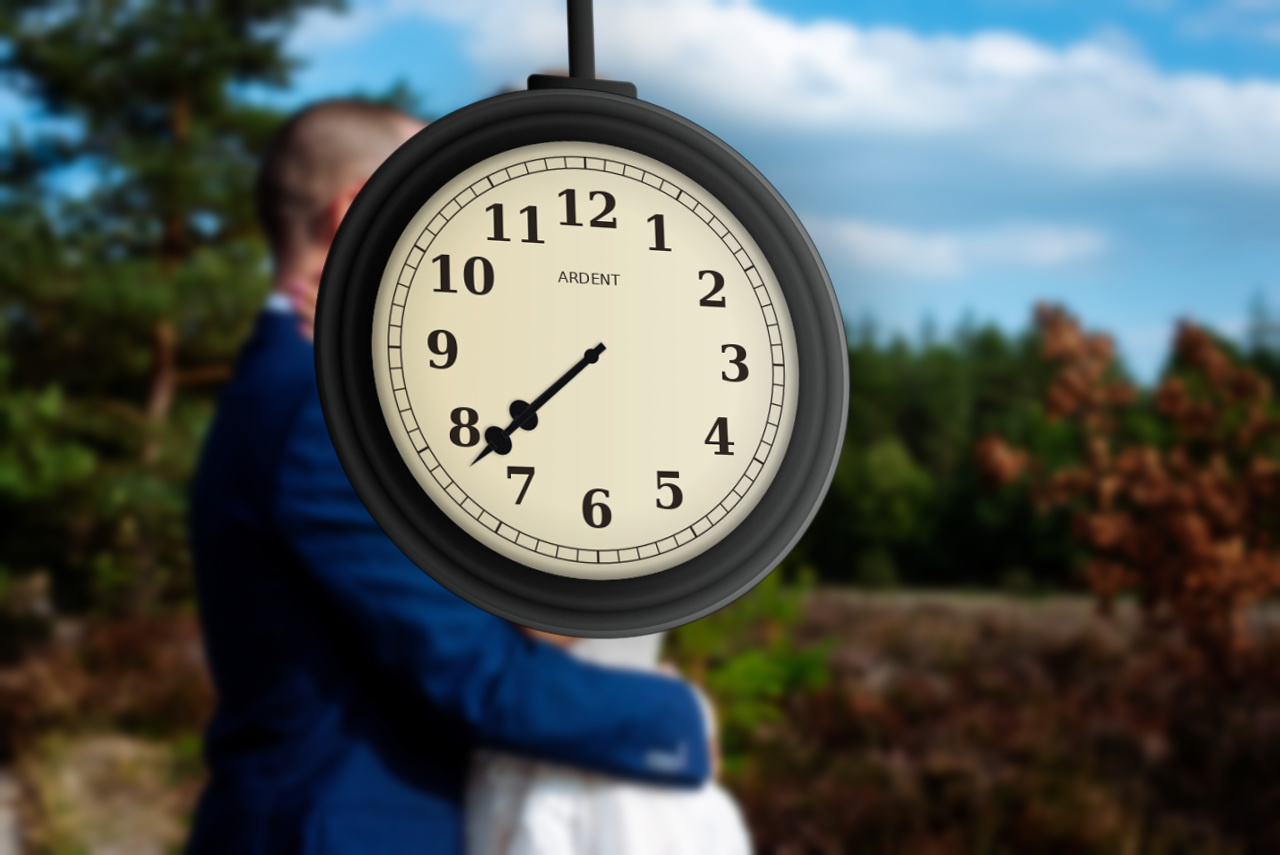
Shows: h=7 m=38
